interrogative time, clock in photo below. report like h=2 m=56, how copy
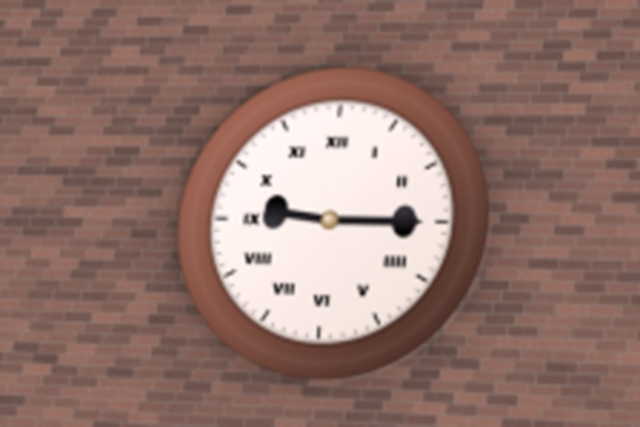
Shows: h=9 m=15
